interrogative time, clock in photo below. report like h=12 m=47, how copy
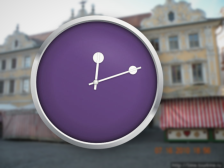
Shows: h=12 m=12
